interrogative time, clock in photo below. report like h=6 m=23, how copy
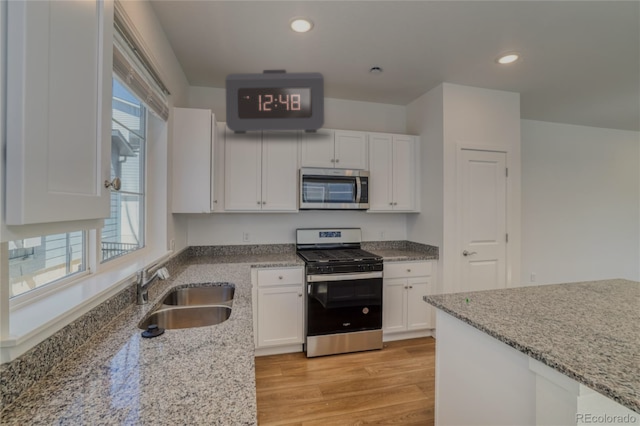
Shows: h=12 m=48
